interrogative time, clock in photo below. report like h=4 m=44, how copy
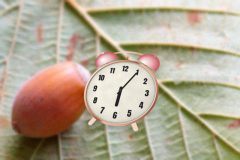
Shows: h=6 m=5
